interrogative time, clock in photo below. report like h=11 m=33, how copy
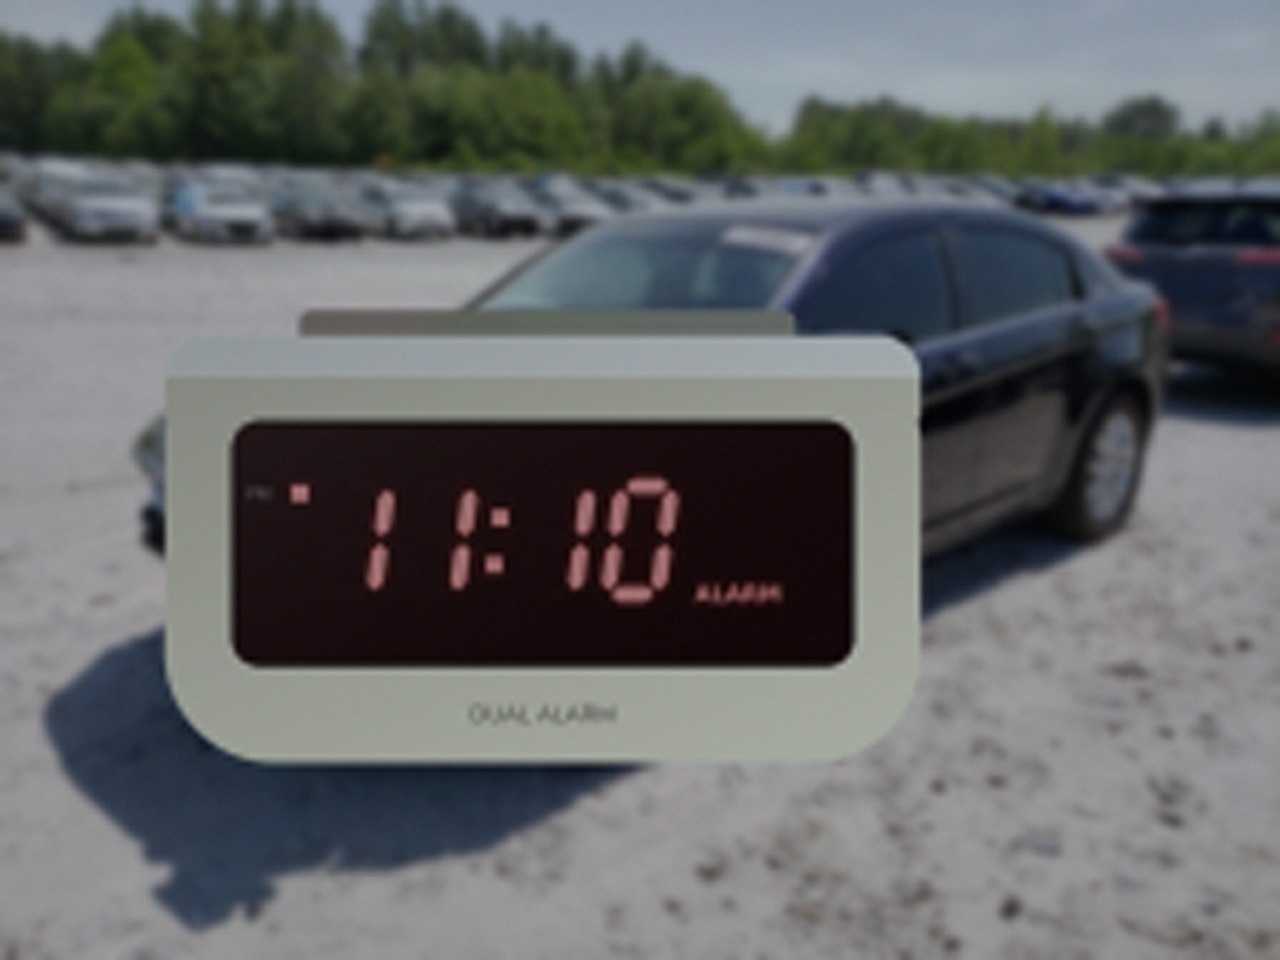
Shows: h=11 m=10
